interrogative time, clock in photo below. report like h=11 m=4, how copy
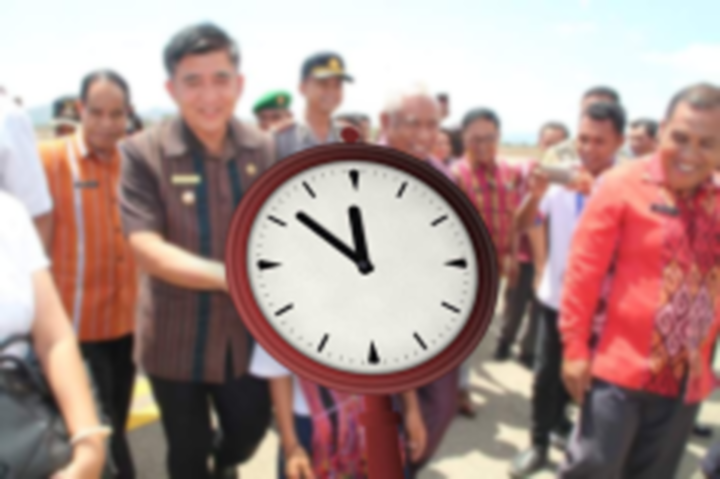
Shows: h=11 m=52
